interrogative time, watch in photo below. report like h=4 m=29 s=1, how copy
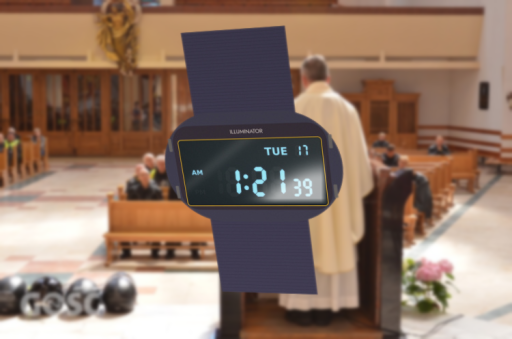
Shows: h=1 m=21 s=39
